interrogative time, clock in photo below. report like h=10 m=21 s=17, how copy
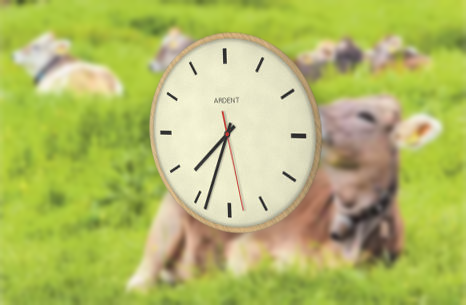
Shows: h=7 m=33 s=28
